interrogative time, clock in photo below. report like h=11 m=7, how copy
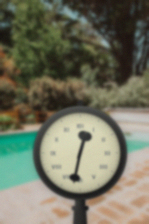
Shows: h=12 m=32
